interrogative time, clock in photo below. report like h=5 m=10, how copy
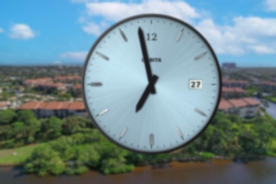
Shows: h=6 m=58
